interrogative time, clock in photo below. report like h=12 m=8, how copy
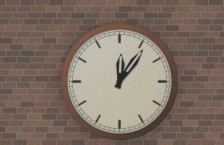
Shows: h=12 m=6
